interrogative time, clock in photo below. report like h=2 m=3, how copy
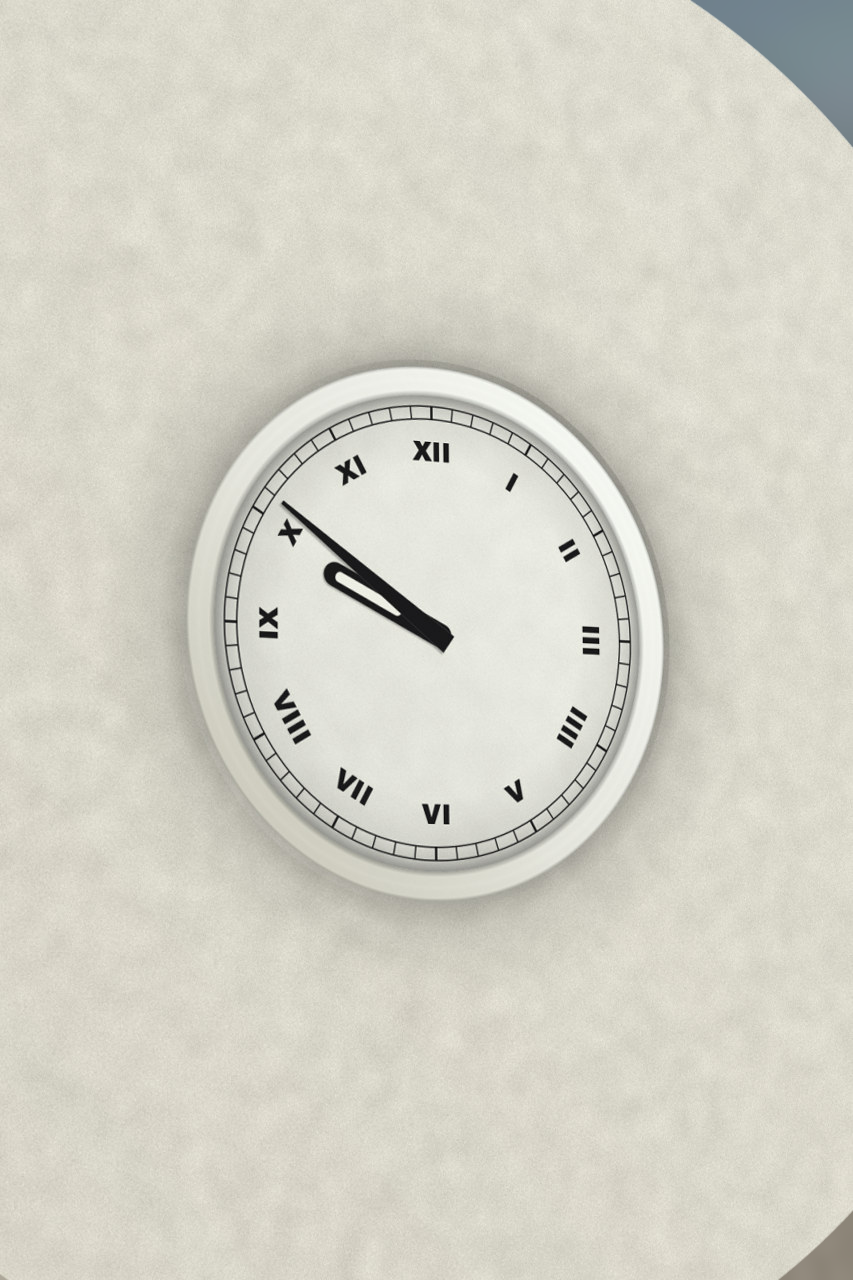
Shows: h=9 m=51
